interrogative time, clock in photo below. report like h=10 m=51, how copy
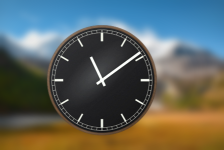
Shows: h=11 m=9
